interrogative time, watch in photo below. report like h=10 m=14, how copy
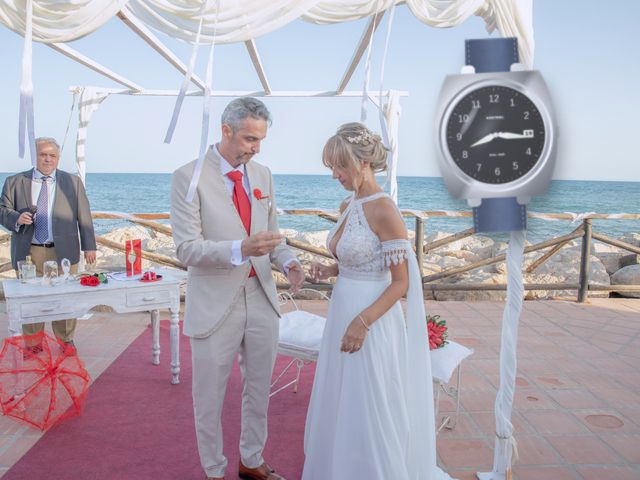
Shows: h=8 m=16
